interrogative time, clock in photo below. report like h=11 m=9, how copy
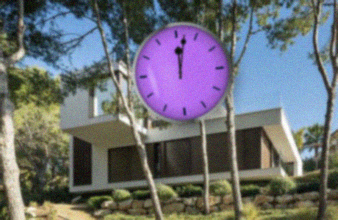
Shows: h=12 m=2
